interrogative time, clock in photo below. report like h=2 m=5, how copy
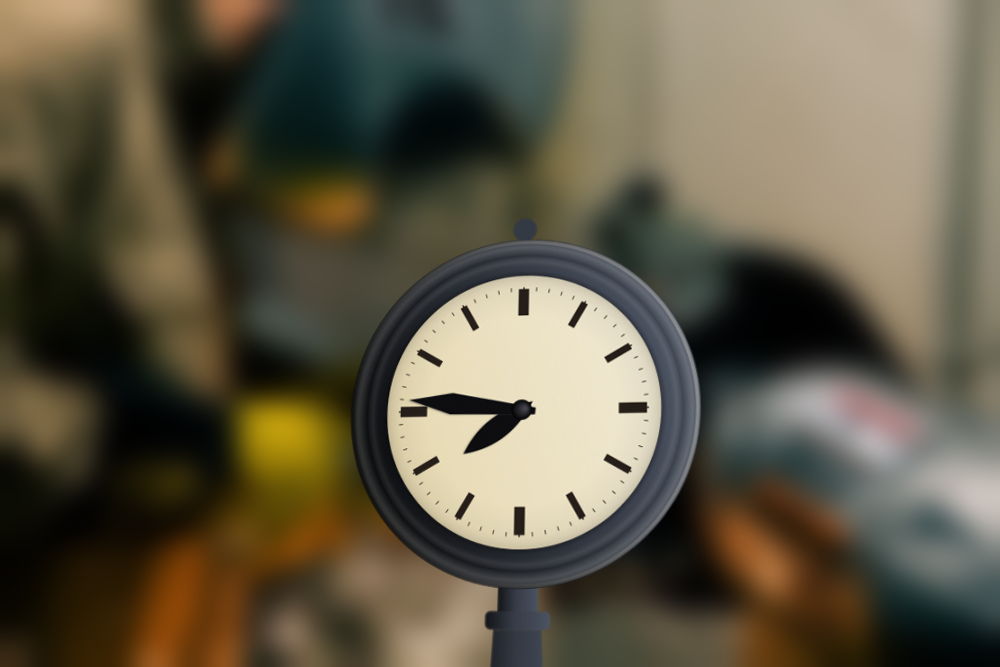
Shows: h=7 m=46
